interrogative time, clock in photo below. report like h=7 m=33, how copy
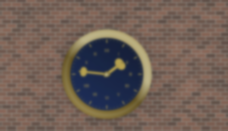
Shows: h=1 m=46
